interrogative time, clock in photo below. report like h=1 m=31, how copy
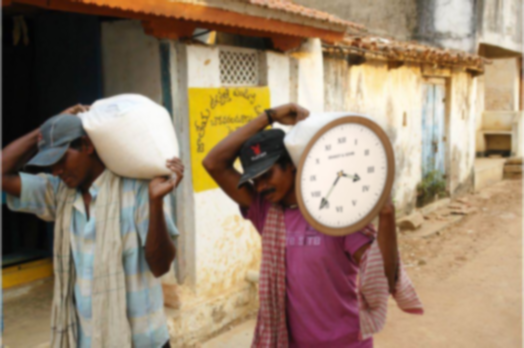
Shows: h=3 m=36
